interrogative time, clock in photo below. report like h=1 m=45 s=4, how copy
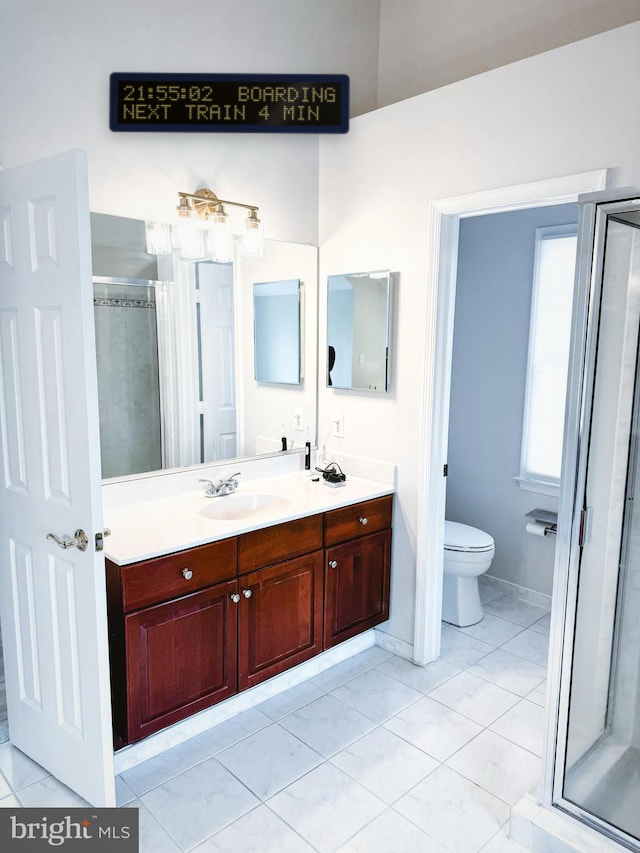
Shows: h=21 m=55 s=2
